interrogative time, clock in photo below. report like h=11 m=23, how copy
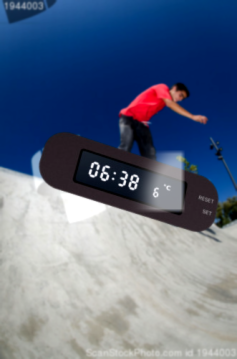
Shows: h=6 m=38
